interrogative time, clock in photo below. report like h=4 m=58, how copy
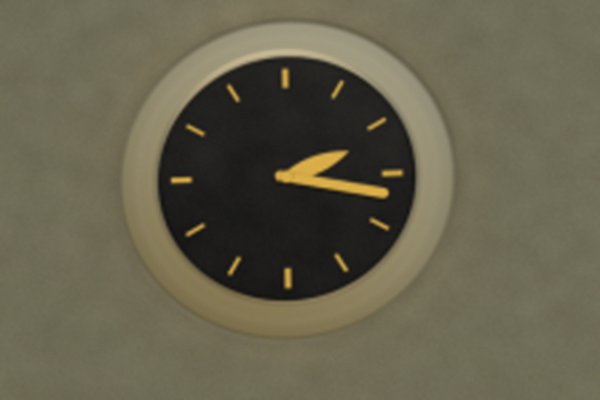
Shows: h=2 m=17
